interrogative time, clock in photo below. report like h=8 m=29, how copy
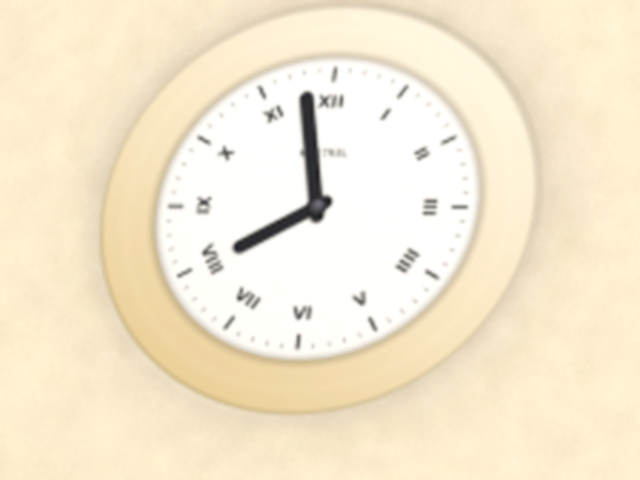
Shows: h=7 m=58
